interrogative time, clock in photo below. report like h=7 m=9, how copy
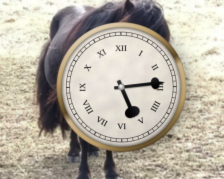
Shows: h=5 m=14
